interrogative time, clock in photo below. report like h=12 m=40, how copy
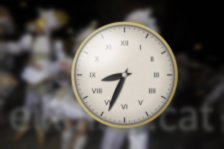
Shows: h=8 m=34
